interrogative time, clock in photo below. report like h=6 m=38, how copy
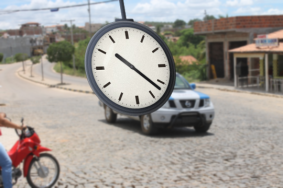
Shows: h=10 m=22
